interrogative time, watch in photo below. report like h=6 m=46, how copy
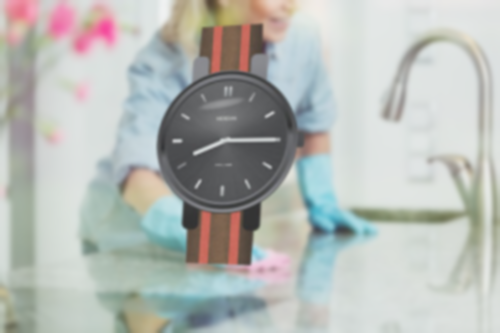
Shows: h=8 m=15
